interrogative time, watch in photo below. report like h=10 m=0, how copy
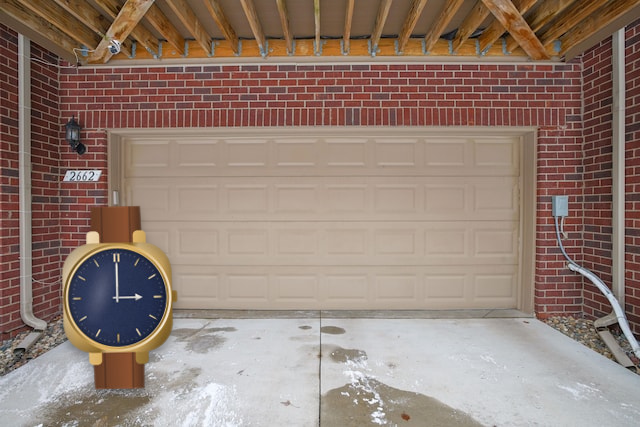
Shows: h=3 m=0
